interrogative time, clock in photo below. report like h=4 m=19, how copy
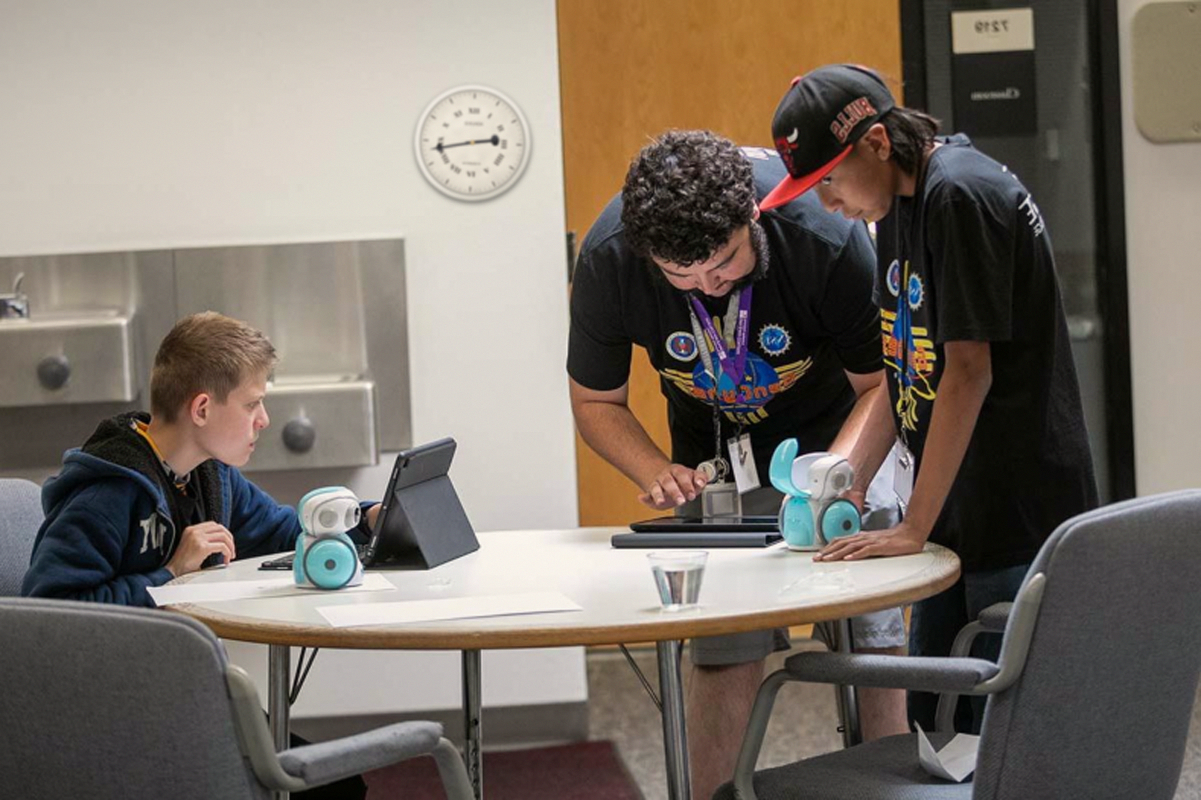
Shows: h=2 m=43
